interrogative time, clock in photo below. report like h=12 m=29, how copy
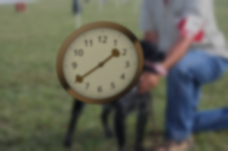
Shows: h=1 m=39
